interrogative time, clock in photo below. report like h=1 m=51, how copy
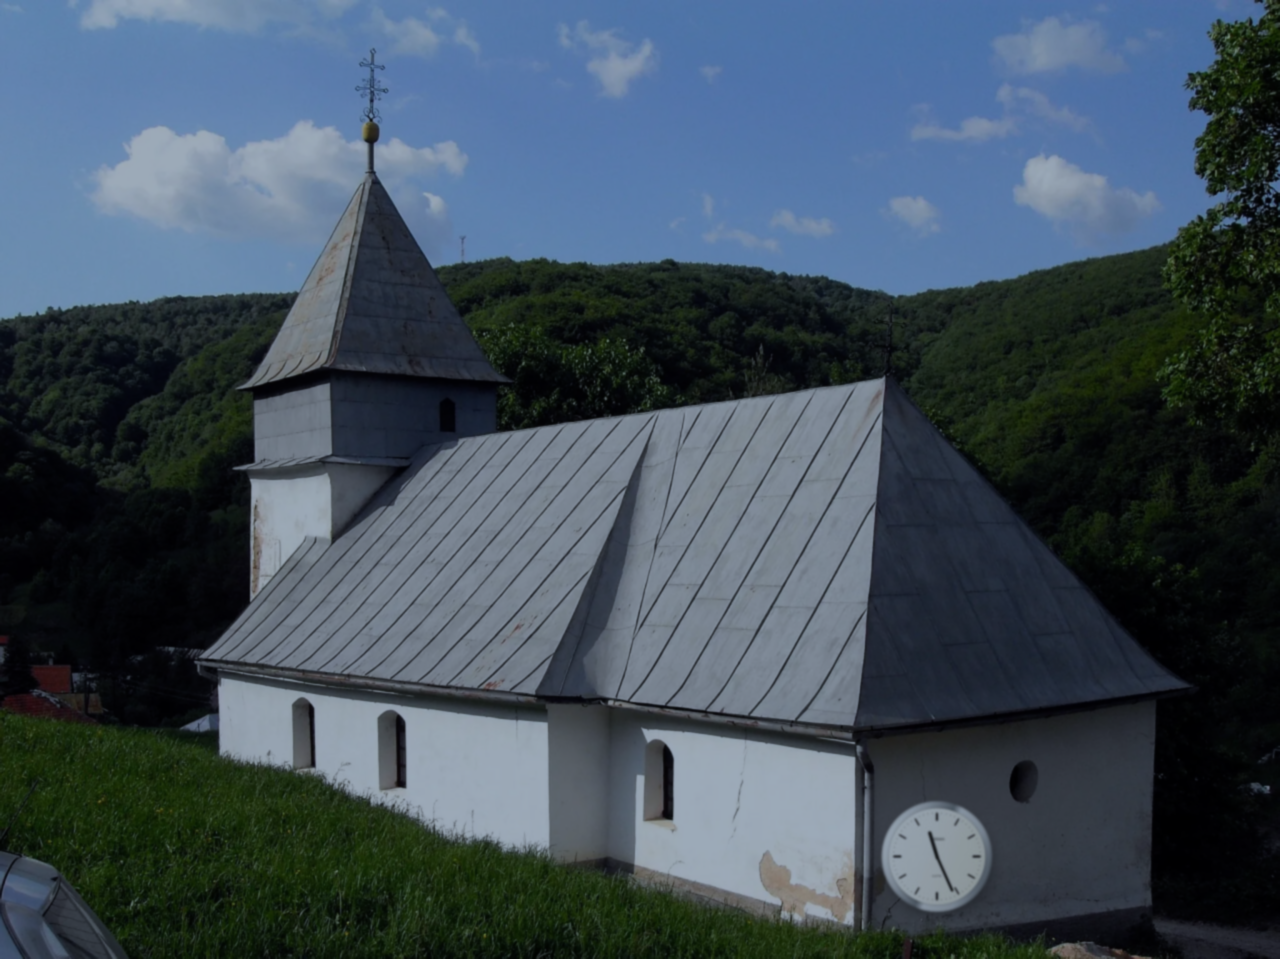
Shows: h=11 m=26
